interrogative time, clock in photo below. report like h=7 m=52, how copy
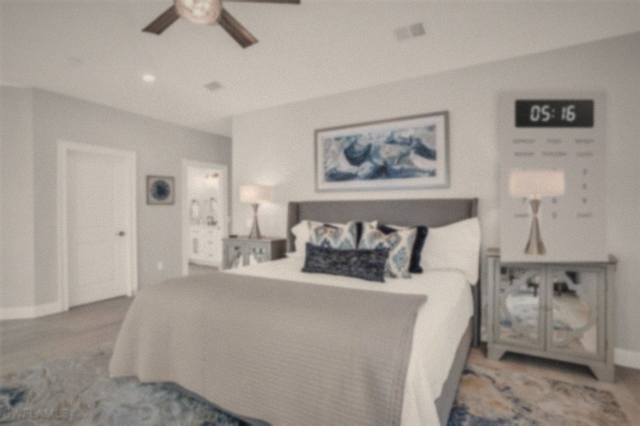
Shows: h=5 m=16
